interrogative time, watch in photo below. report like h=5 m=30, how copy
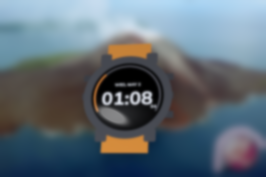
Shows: h=1 m=8
